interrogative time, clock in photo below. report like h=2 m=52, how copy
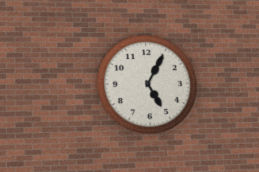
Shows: h=5 m=5
